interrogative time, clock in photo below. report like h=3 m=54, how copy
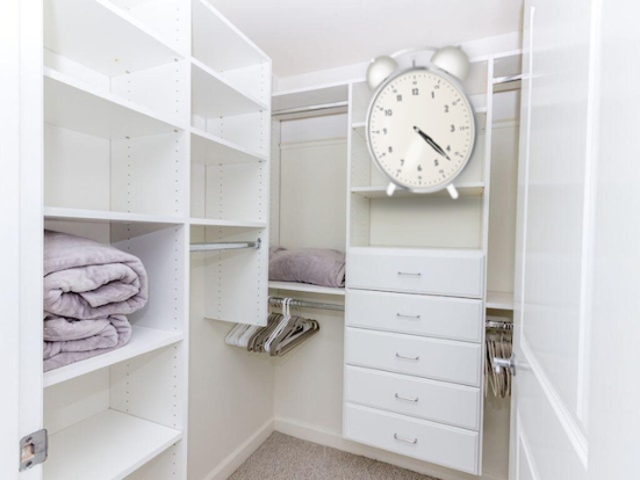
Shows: h=4 m=22
